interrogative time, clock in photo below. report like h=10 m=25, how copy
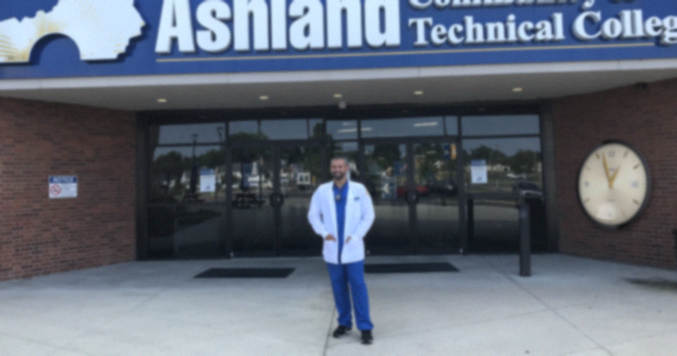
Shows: h=12 m=57
